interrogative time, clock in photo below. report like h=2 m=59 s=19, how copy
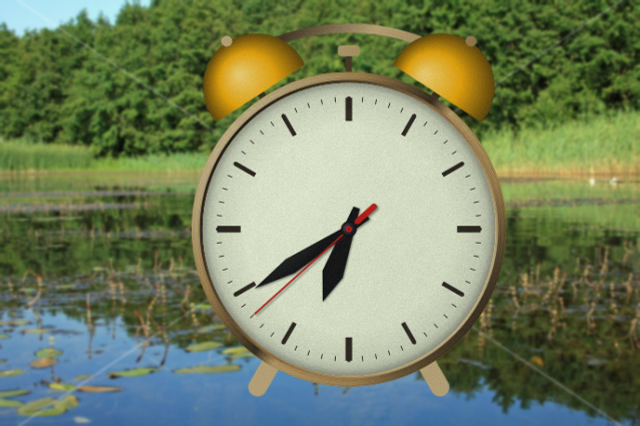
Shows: h=6 m=39 s=38
